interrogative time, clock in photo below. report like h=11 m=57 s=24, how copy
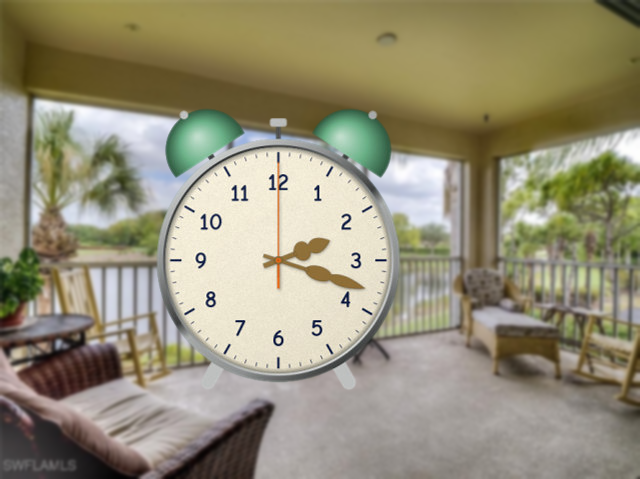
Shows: h=2 m=18 s=0
